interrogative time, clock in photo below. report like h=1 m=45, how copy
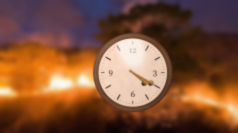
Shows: h=4 m=20
